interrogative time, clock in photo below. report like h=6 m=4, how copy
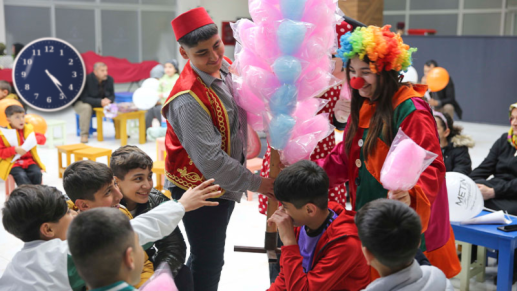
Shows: h=4 m=24
